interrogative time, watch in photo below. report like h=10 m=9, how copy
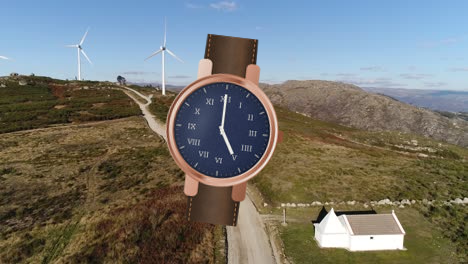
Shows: h=5 m=0
